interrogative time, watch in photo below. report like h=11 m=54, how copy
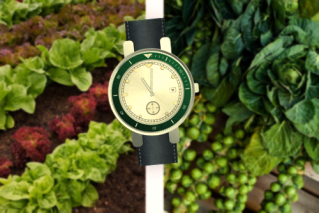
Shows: h=11 m=1
